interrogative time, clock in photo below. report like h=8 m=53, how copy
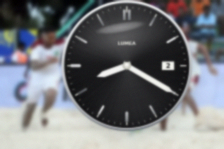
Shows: h=8 m=20
